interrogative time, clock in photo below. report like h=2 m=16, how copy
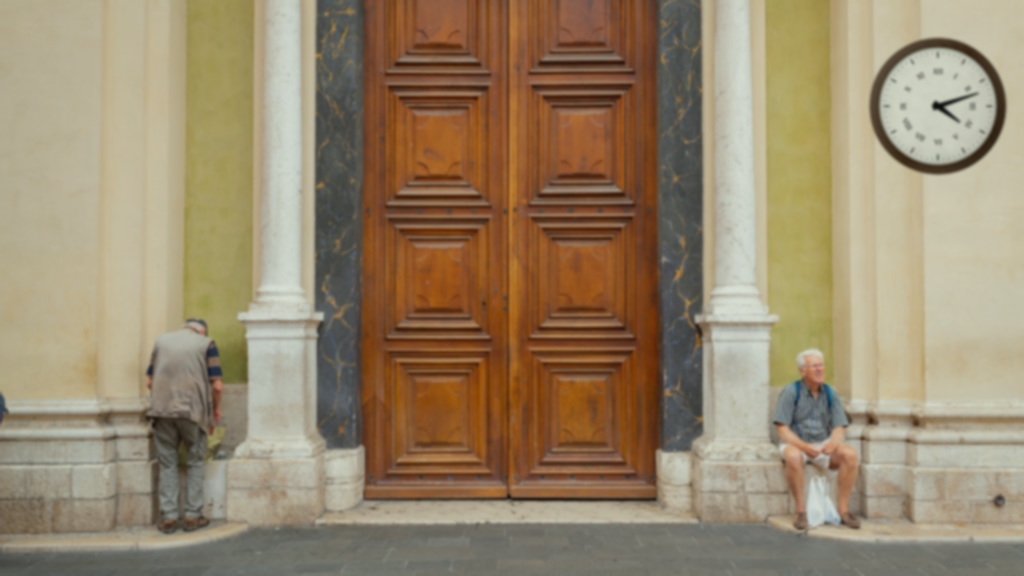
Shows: h=4 m=12
